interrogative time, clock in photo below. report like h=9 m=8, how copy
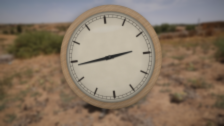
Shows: h=2 m=44
